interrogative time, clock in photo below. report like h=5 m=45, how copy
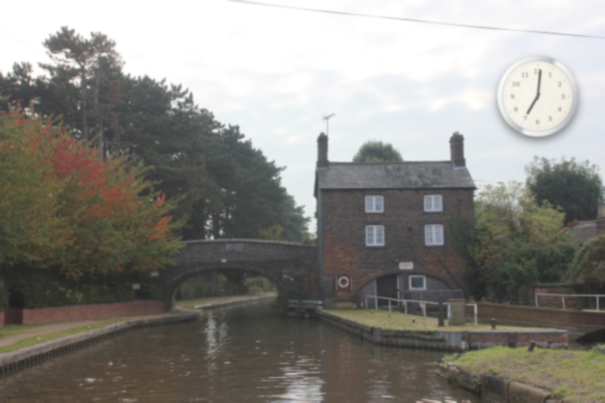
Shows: h=7 m=1
